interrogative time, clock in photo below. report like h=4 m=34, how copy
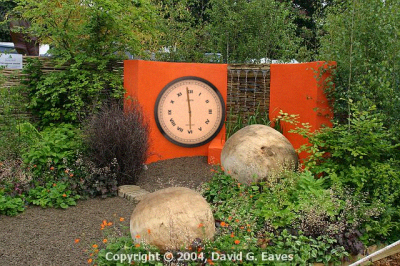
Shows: h=5 m=59
